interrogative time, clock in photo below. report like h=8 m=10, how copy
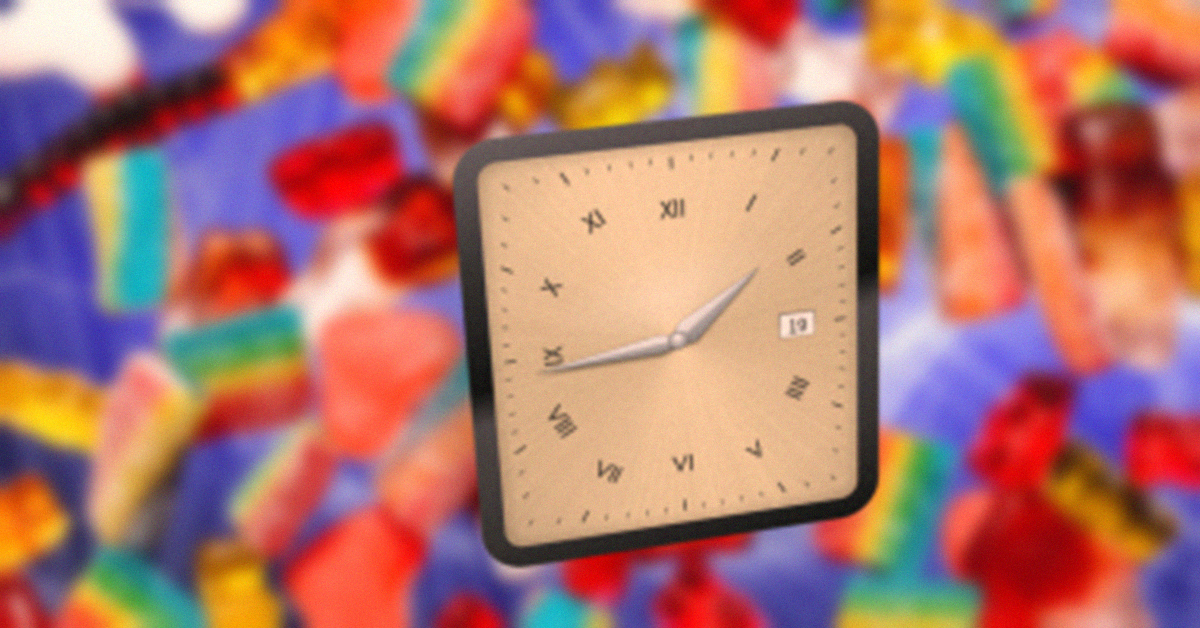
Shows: h=1 m=44
